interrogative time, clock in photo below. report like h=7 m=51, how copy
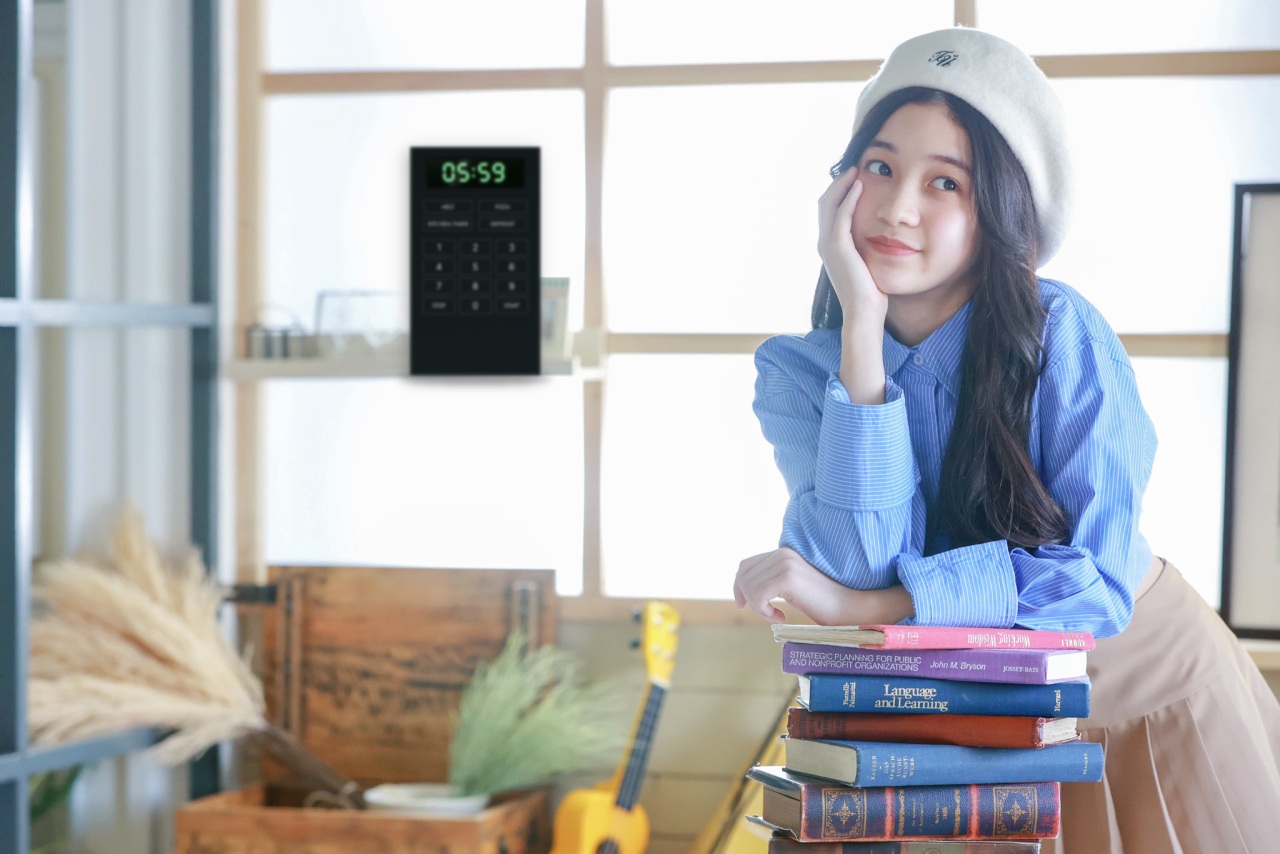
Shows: h=5 m=59
